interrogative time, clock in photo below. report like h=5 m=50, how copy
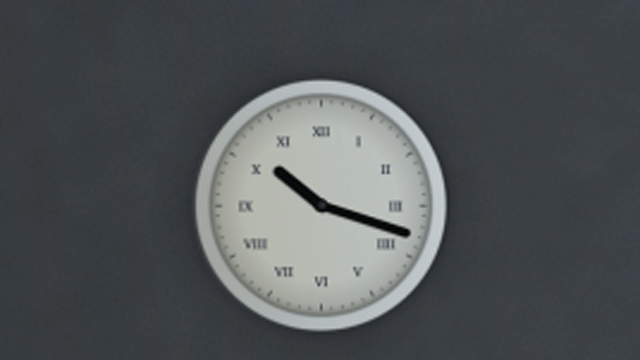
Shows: h=10 m=18
